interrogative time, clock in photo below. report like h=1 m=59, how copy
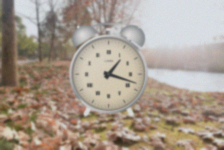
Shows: h=1 m=18
